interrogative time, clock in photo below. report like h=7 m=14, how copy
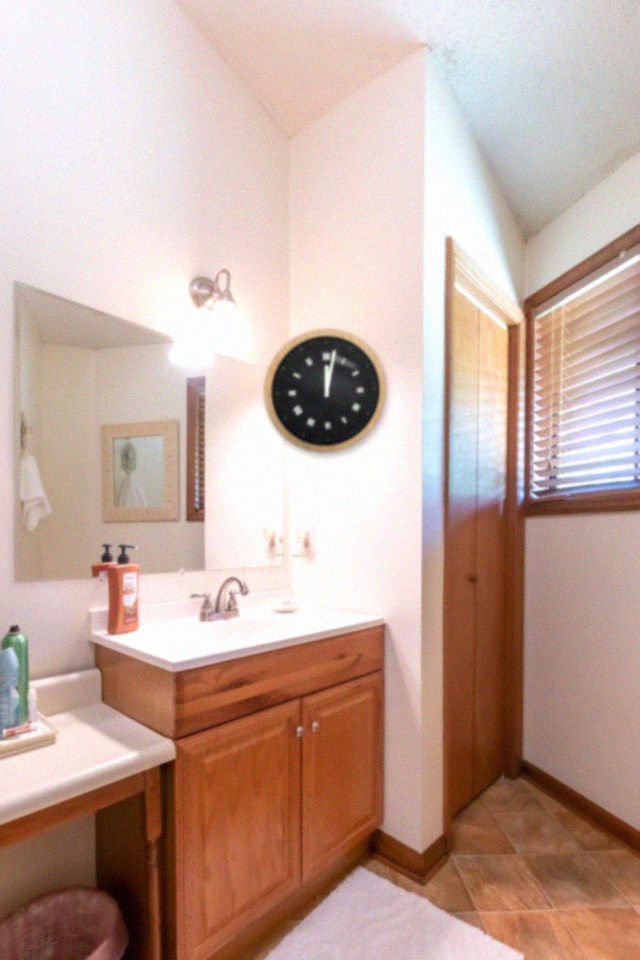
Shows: h=12 m=2
